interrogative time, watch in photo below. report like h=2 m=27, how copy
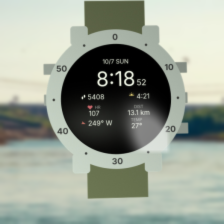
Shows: h=8 m=18
